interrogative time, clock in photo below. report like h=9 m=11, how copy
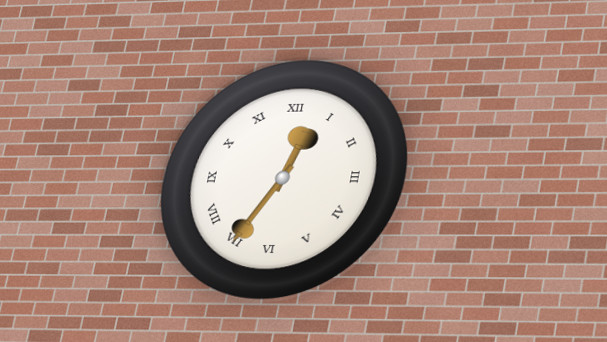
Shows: h=12 m=35
